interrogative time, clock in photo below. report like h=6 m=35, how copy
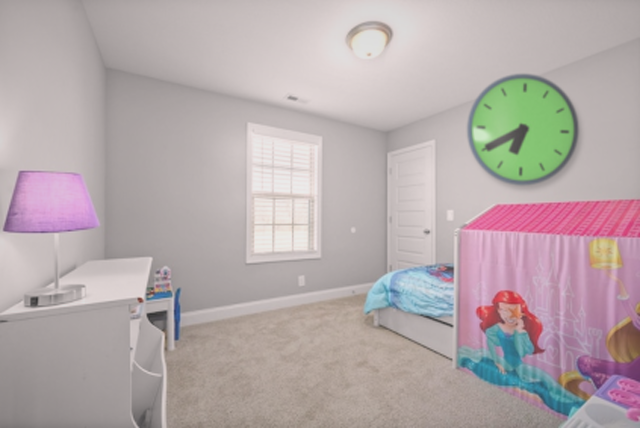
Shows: h=6 m=40
